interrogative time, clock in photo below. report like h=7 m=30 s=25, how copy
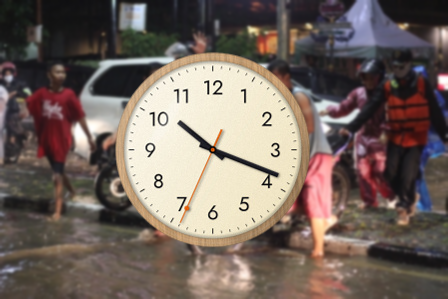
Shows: h=10 m=18 s=34
